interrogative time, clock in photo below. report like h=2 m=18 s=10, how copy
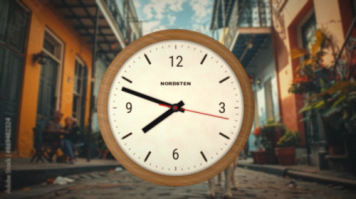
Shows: h=7 m=48 s=17
